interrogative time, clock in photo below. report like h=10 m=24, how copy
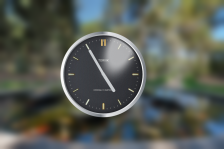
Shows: h=4 m=55
